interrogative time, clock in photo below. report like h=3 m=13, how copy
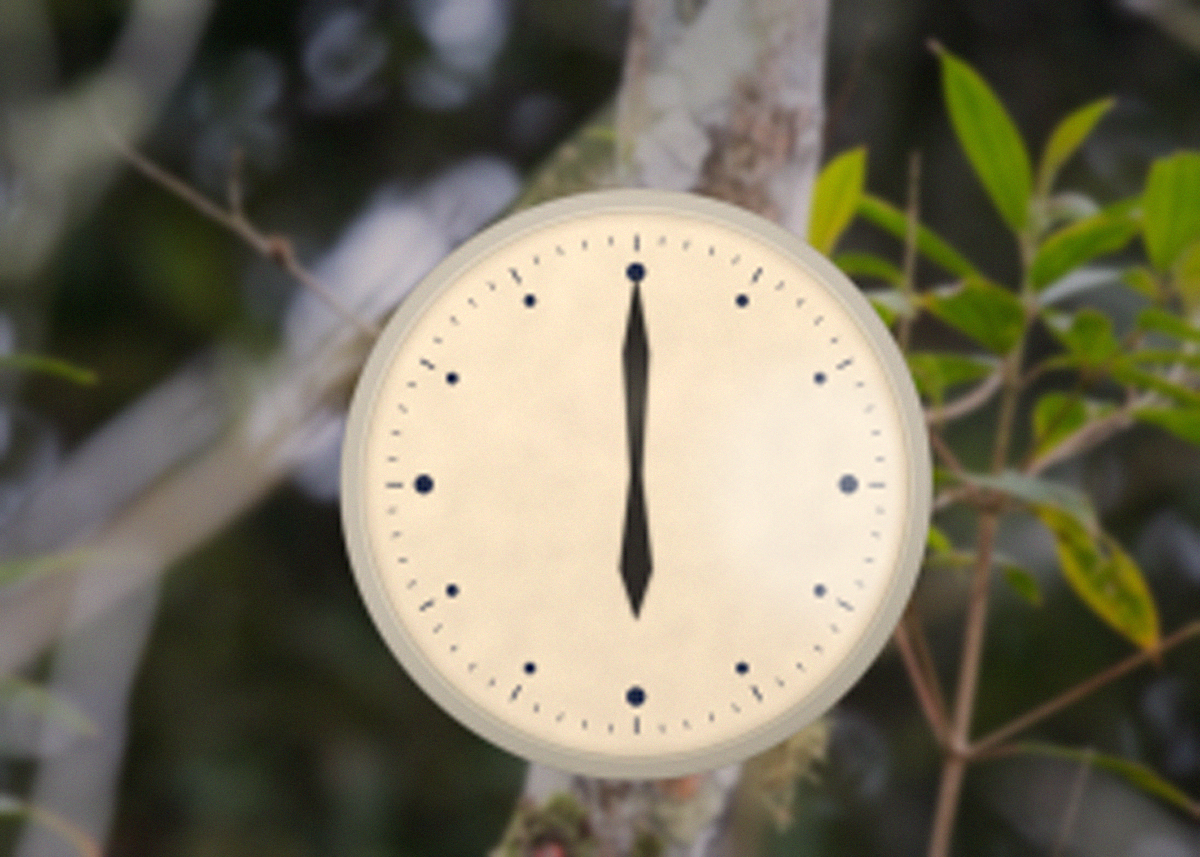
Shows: h=6 m=0
